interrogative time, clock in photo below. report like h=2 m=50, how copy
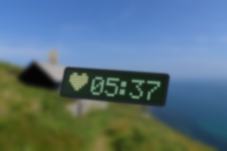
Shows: h=5 m=37
